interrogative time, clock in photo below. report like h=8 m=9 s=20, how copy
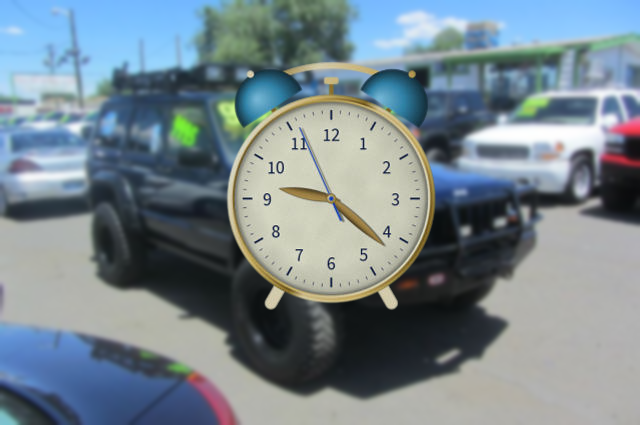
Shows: h=9 m=21 s=56
